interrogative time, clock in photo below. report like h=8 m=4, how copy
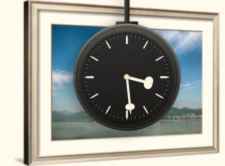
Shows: h=3 m=29
